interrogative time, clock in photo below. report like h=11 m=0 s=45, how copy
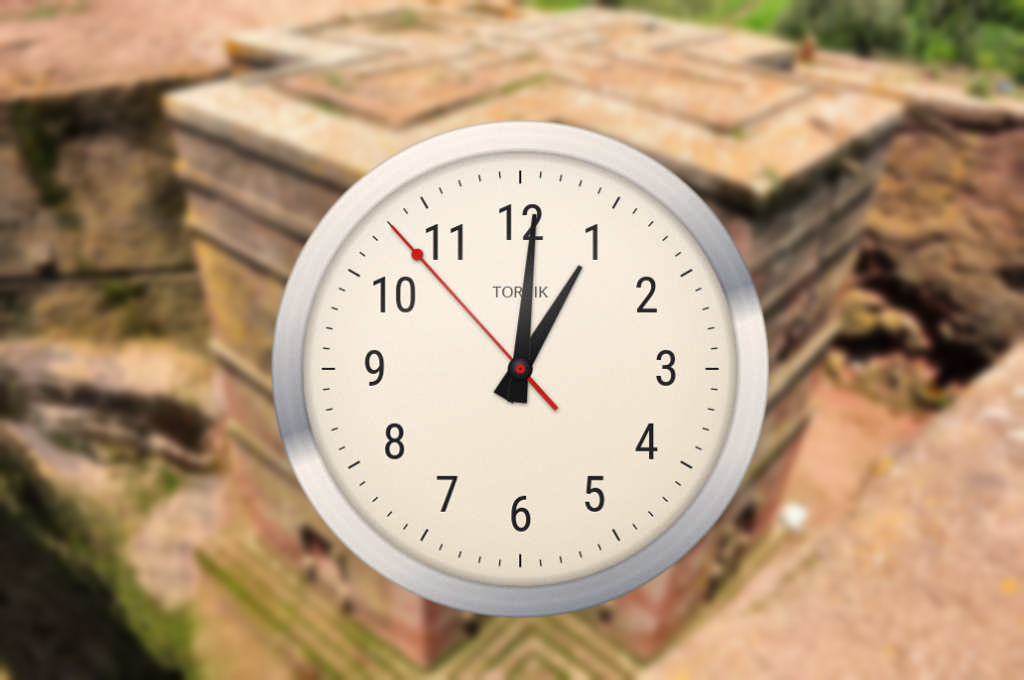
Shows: h=1 m=0 s=53
